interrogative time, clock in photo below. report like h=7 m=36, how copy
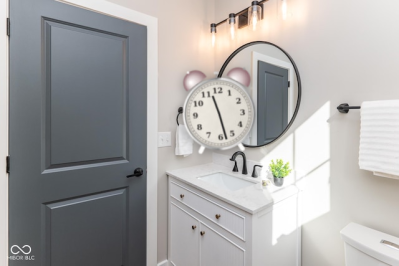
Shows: h=11 m=28
